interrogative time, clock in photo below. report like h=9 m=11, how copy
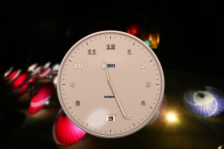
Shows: h=11 m=26
